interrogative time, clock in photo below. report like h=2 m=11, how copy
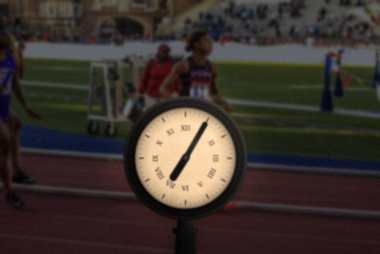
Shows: h=7 m=5
